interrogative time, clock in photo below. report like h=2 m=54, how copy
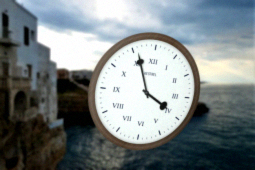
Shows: h=3 m=56
